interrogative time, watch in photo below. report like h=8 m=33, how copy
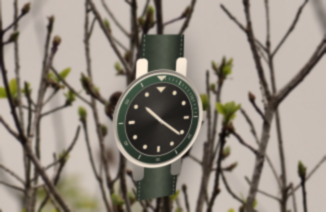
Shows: h=10 m=21
